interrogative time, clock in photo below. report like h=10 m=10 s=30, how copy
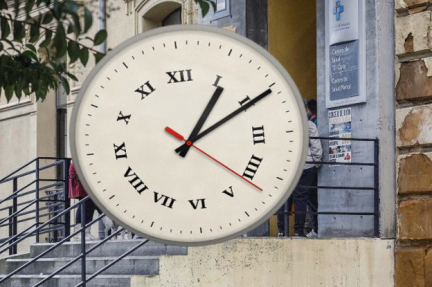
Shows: h=1 m=10 s=22
